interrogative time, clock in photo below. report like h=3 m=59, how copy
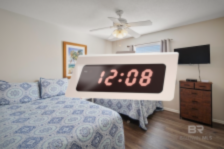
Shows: h=12 m=8
